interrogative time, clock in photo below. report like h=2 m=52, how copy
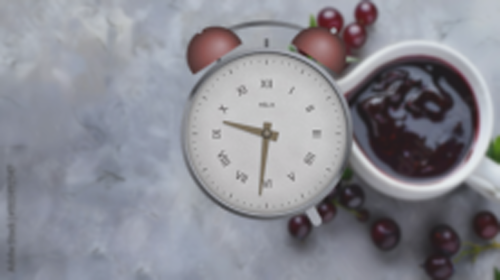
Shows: h=9 m=31
